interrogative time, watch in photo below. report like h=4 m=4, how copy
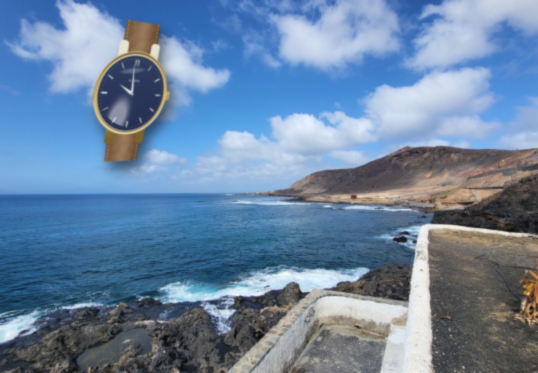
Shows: h=9 m=59
